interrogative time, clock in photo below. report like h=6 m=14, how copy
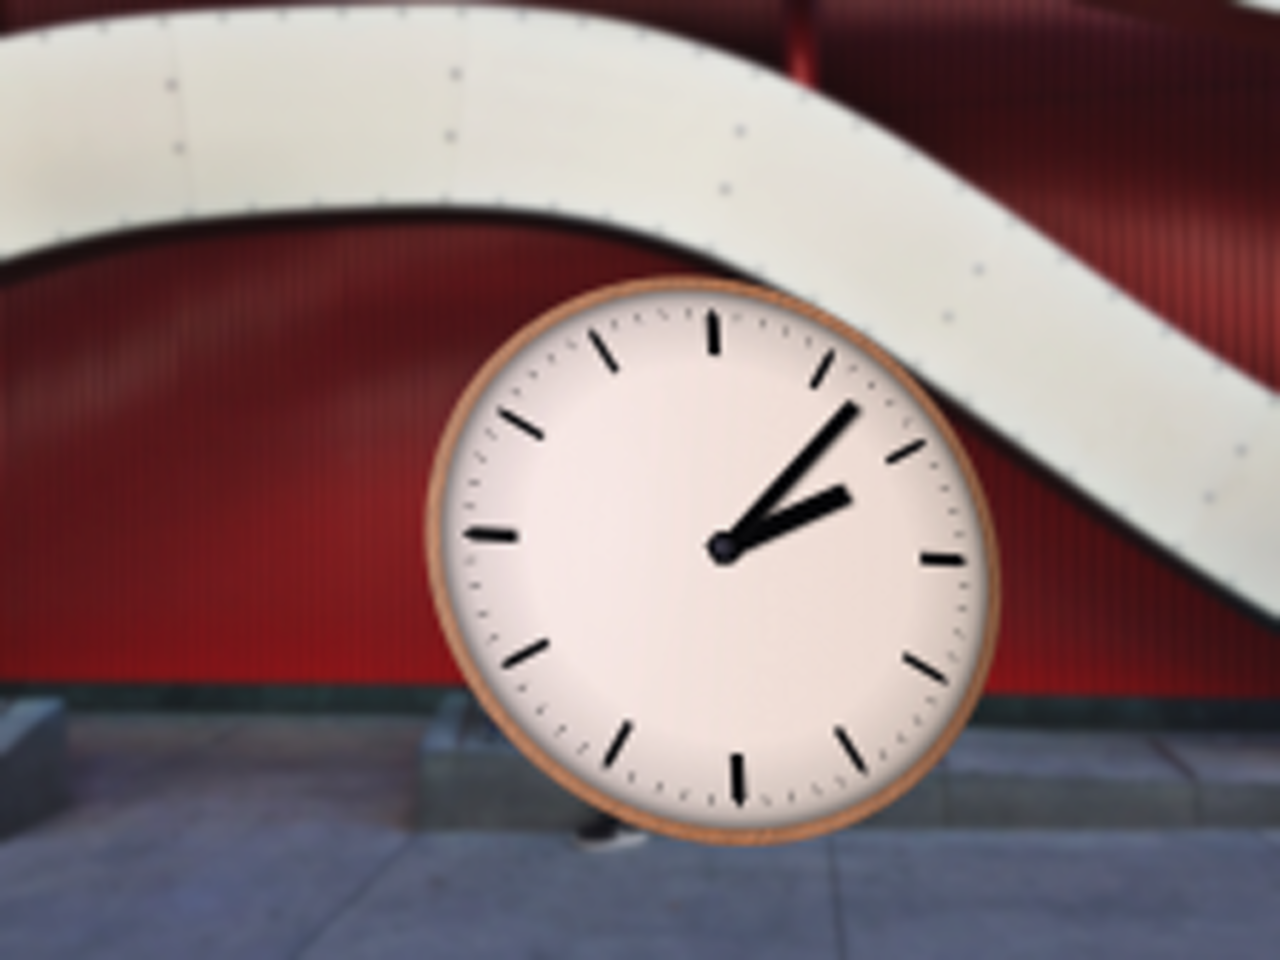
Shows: h=2 m=7
